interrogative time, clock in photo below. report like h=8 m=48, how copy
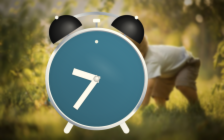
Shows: h=9 m=36
